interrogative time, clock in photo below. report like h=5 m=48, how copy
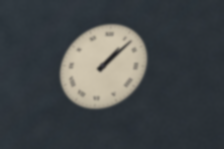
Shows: h=1 m=7
